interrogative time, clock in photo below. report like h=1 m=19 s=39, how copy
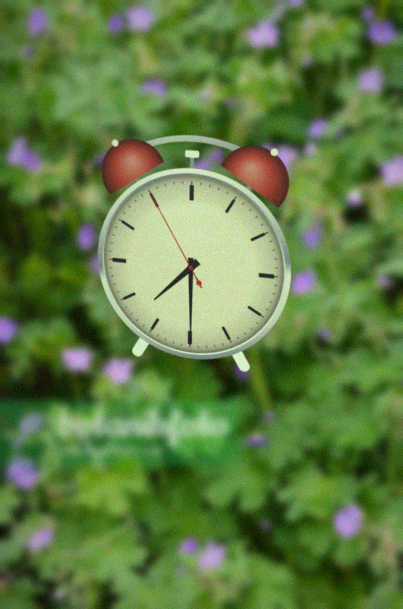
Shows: h=7 m=29 s=55
